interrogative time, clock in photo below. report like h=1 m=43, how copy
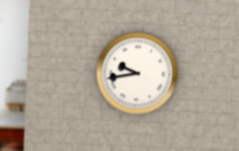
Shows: h=9 m=43
